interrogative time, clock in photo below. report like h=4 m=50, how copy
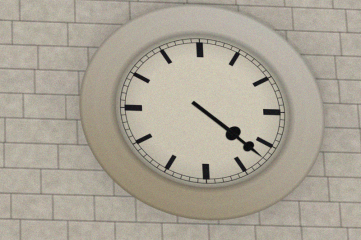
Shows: h=4 m=22
